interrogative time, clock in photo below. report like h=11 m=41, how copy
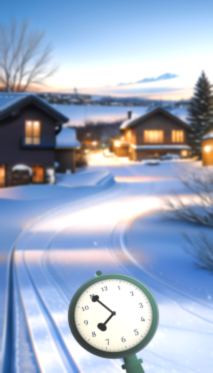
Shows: h=7 m=55
